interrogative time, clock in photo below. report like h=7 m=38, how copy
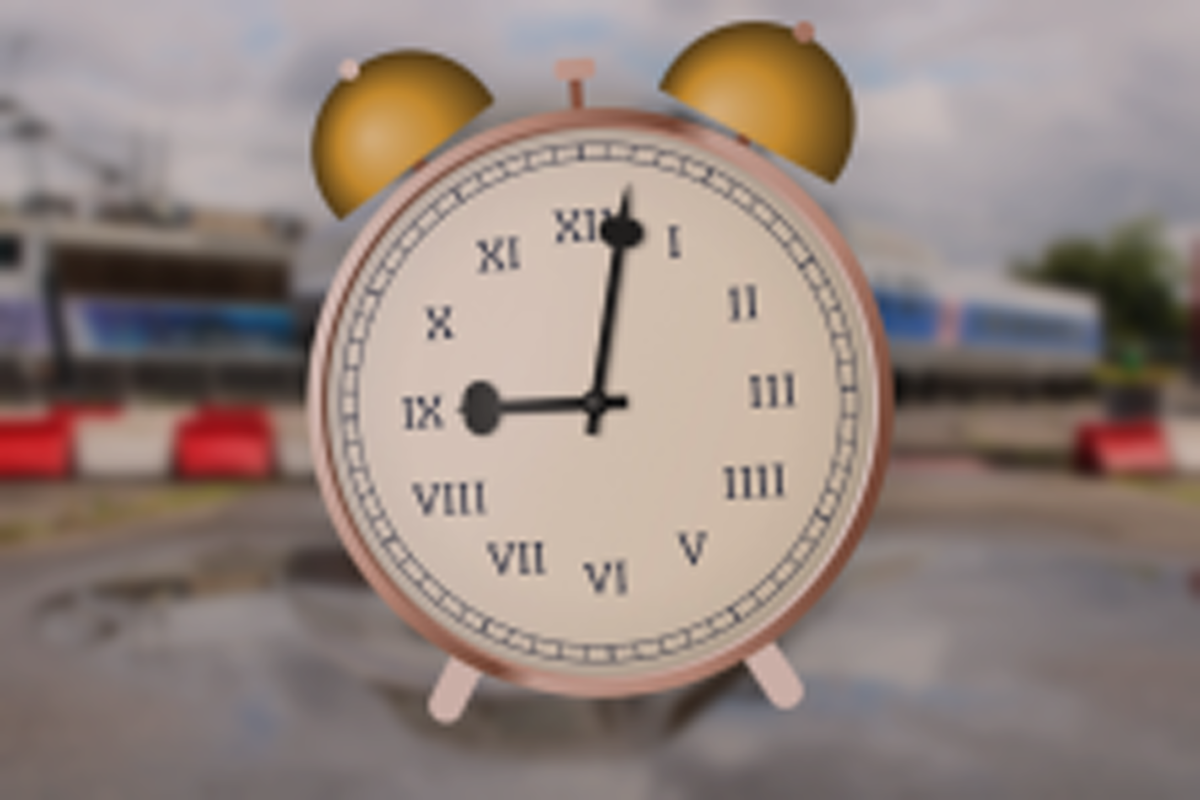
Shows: h=9 m=2
